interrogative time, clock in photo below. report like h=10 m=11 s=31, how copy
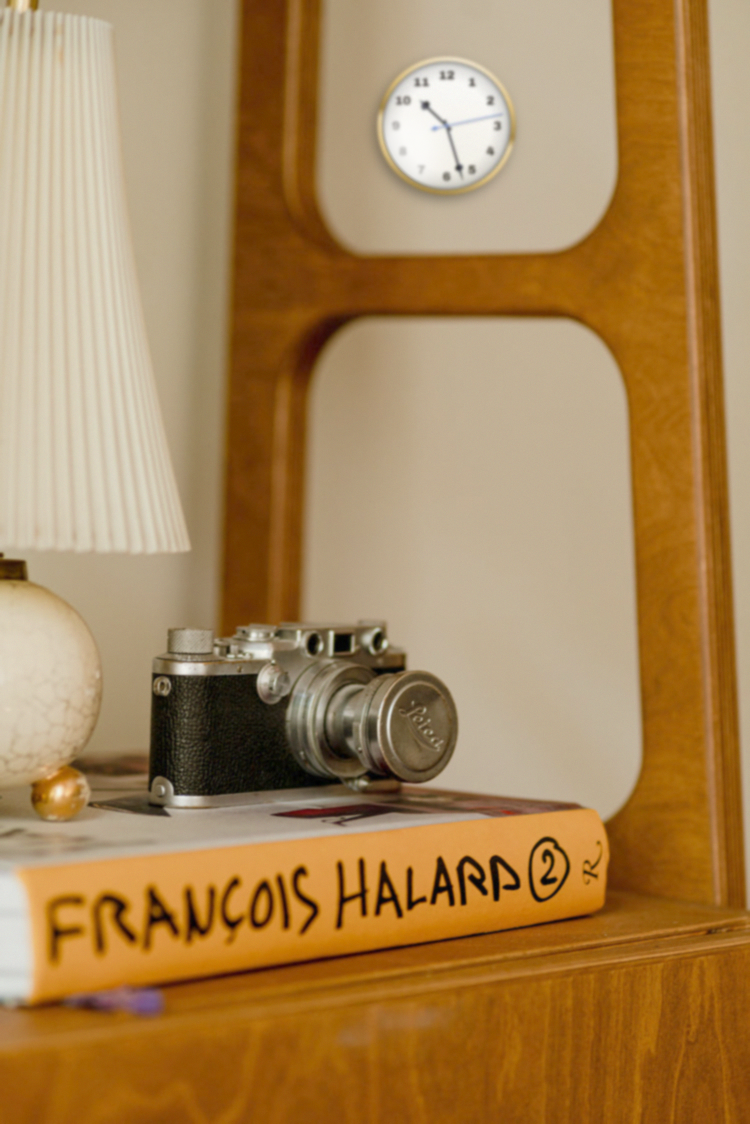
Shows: h=10 m=27 s=13
